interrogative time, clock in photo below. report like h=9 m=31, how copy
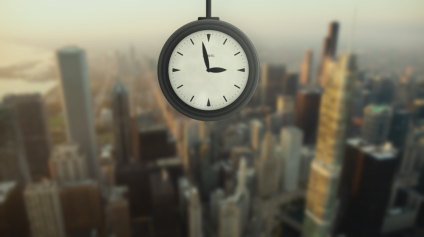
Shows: h=2 m=58
